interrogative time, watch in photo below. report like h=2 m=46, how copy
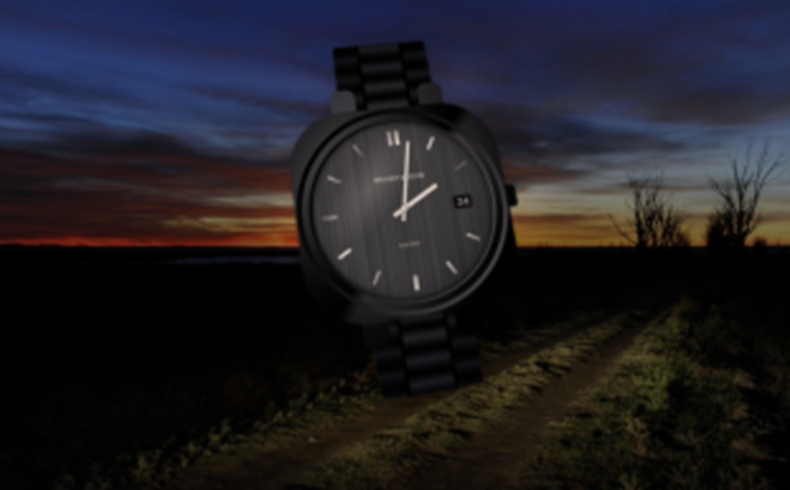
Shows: h=2 m=2
